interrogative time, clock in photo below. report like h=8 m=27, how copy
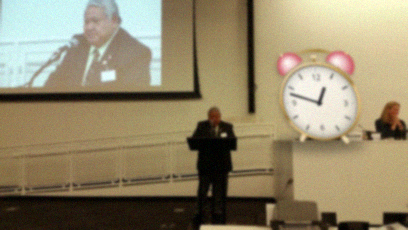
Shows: h=12 m=48
